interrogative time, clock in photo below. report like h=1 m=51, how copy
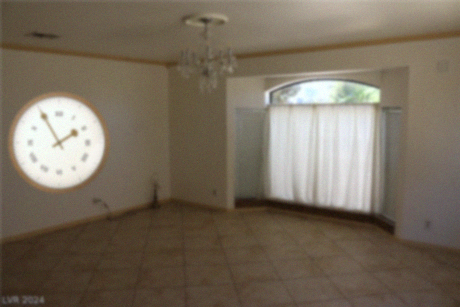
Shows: h=1 m=55
